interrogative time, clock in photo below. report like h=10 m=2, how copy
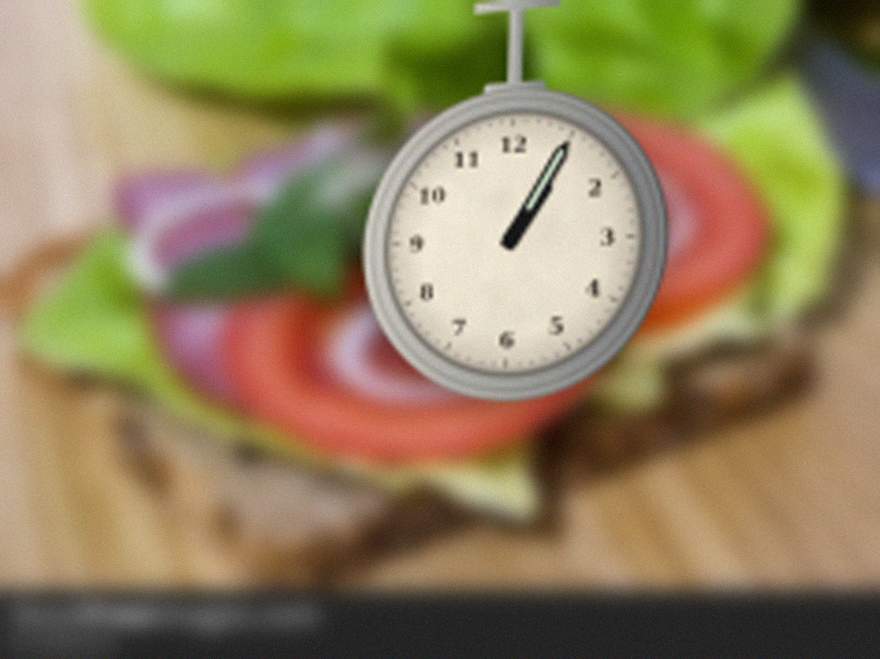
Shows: h=1 m=5
